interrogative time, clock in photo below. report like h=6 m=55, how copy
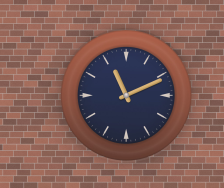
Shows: h=11 m=11
